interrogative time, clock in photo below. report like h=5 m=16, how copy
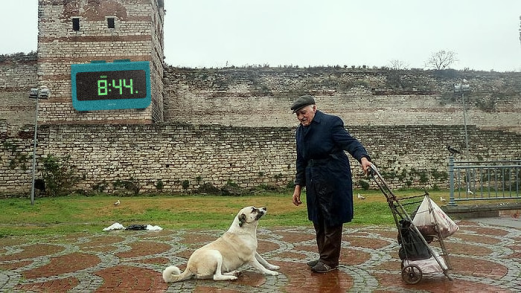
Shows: h=8 m=44
